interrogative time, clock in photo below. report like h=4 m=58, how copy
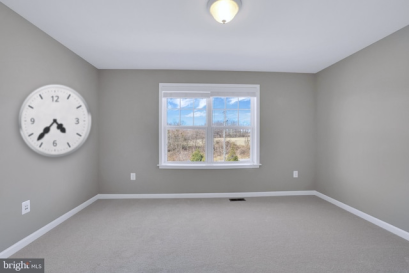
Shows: h=4 m=37
